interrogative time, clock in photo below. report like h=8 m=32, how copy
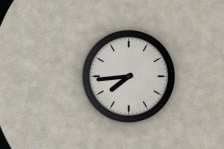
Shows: h=7 m=44
